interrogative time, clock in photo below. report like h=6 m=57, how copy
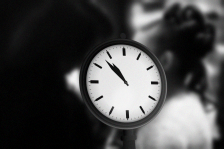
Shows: h=10 m=53
